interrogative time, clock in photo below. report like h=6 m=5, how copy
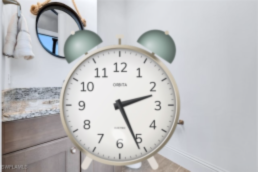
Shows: h=2 m=26
